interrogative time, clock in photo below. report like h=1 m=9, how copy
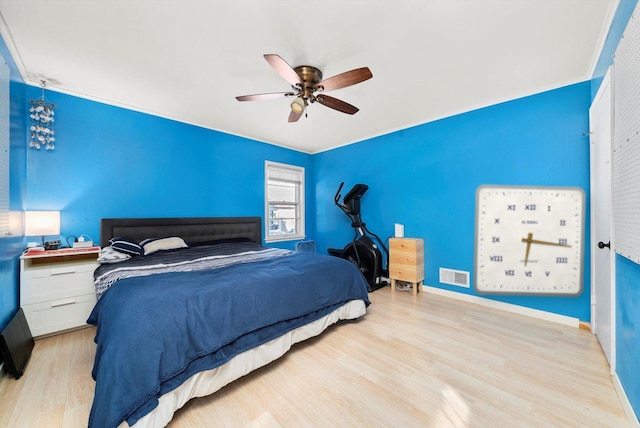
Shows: h=6 m=16
